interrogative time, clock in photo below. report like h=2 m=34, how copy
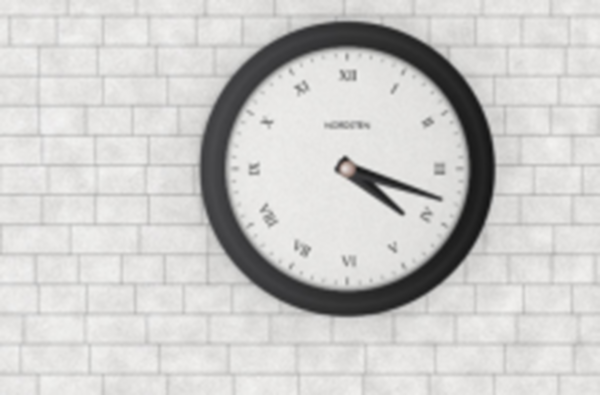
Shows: h=4 m=18
